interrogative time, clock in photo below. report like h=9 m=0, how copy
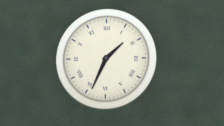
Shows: h=1 m=34
